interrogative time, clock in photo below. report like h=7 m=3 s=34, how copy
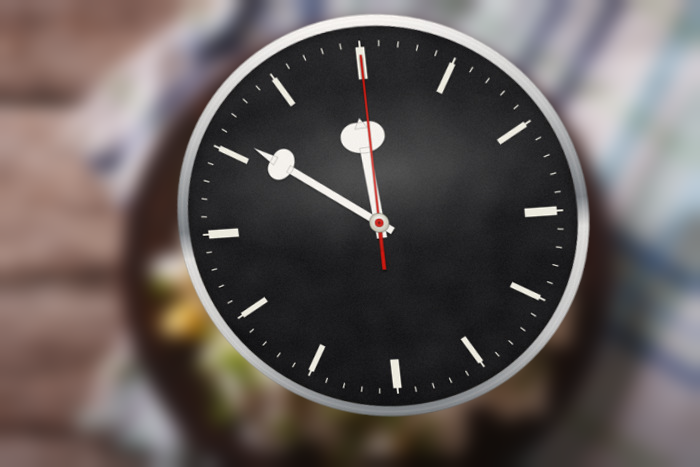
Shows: h=11 m=51 s=0
